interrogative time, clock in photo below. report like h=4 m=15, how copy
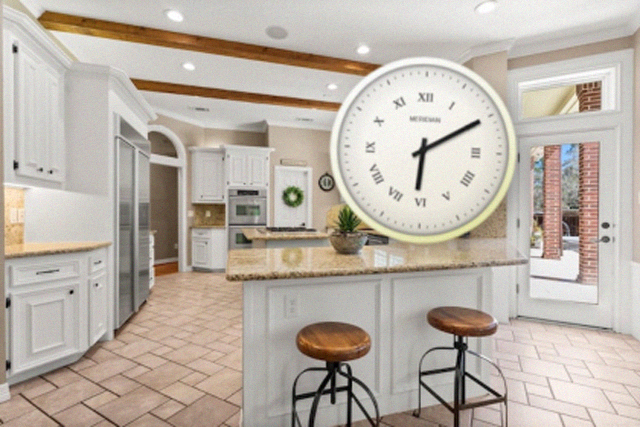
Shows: h=6 m=10
